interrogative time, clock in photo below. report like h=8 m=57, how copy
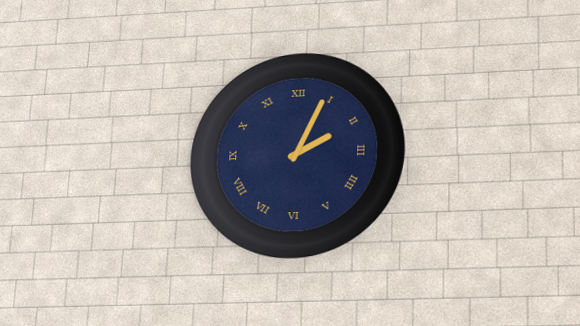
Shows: h=2 m=4
